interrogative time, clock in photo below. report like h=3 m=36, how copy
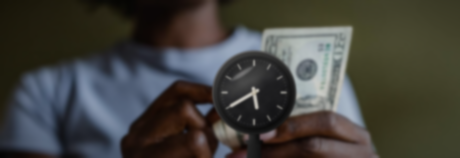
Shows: h=5 m=40
